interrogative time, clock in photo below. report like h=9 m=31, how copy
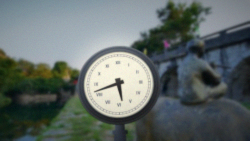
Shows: h=5 m=42
